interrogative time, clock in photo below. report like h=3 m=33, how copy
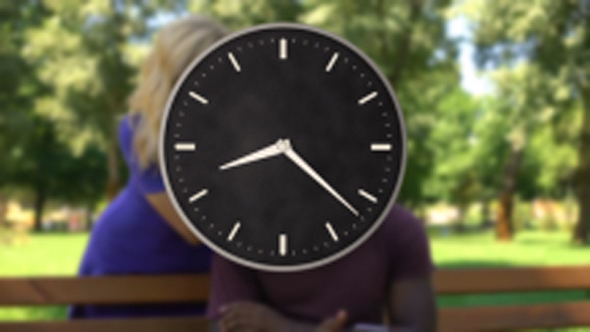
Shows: h=8 m=22
